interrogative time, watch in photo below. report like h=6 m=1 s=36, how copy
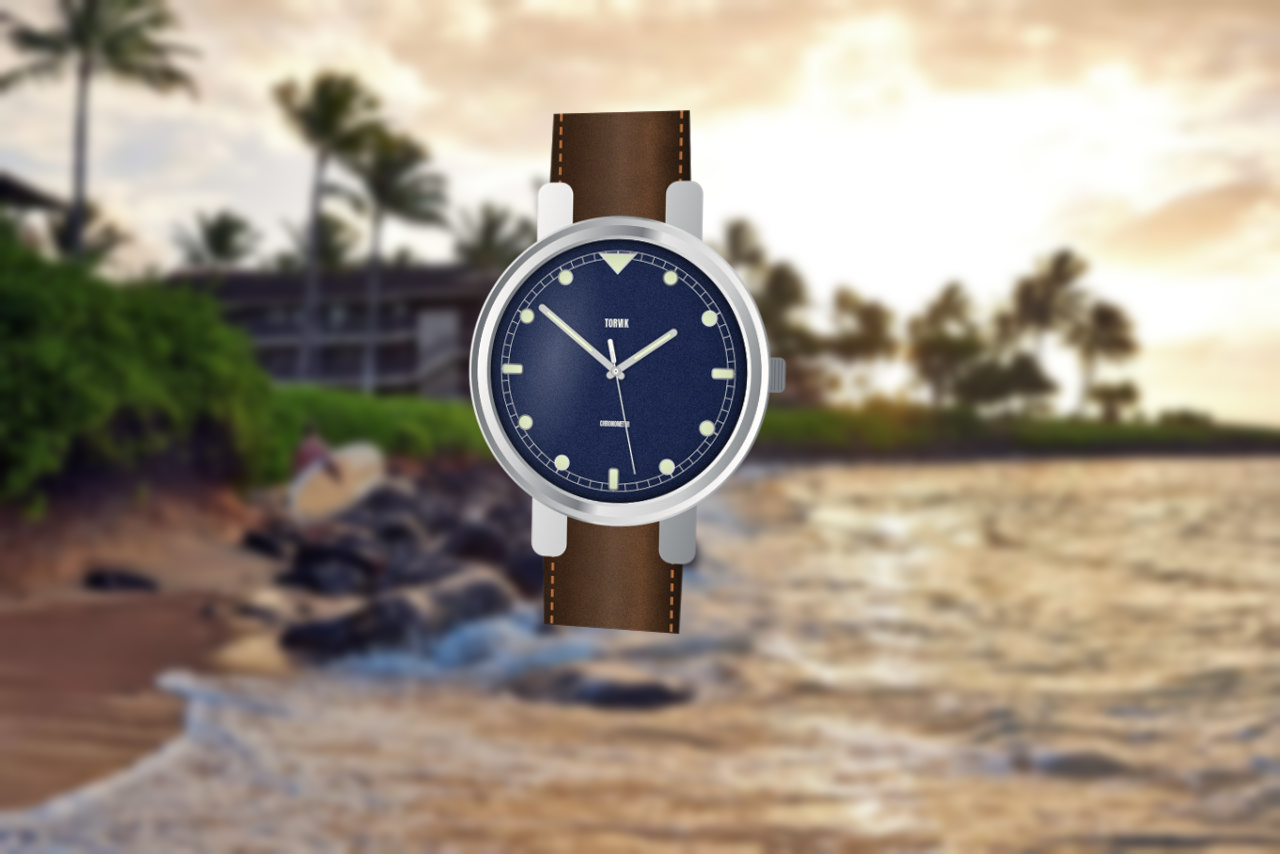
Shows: h=1 m=51 s=28
